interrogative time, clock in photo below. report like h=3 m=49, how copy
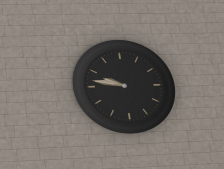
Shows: h=9 m=47
